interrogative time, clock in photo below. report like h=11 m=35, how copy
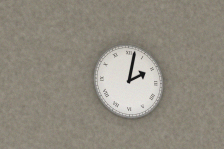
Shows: h=2 m=2
